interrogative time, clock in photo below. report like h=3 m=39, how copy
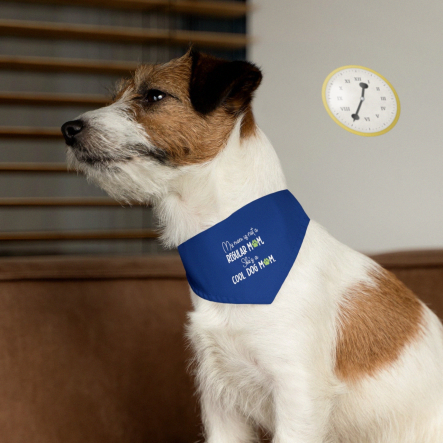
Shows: h=12 m=35
